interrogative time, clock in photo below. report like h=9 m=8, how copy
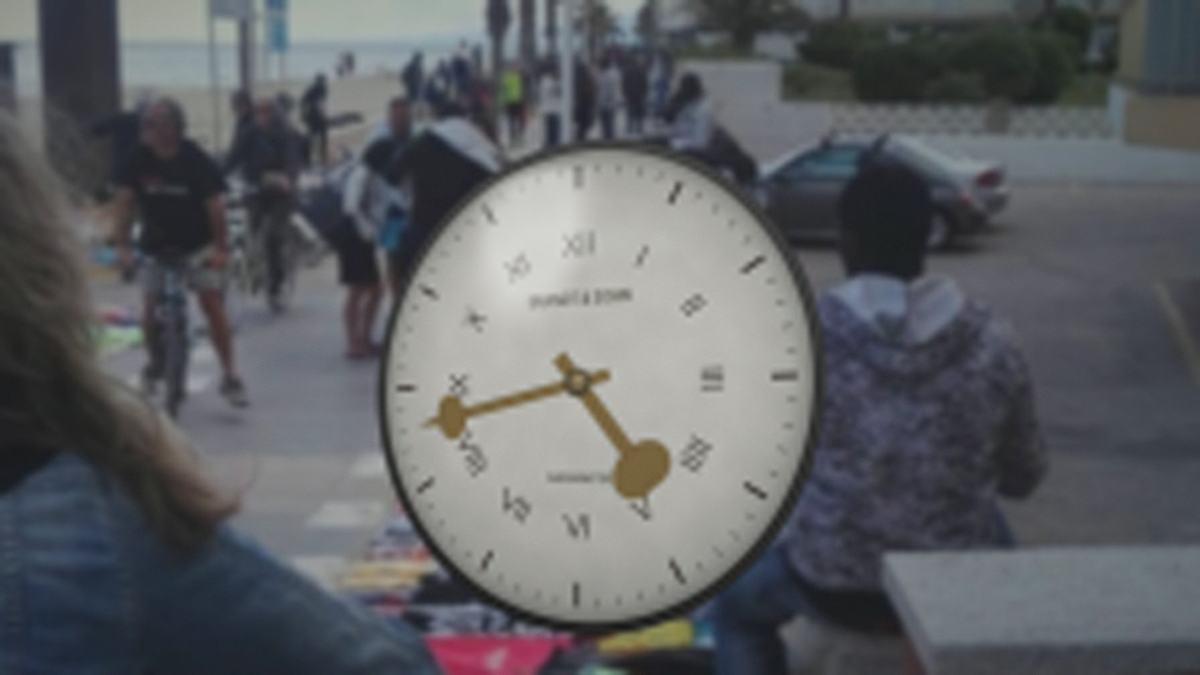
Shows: h=4 m=43
